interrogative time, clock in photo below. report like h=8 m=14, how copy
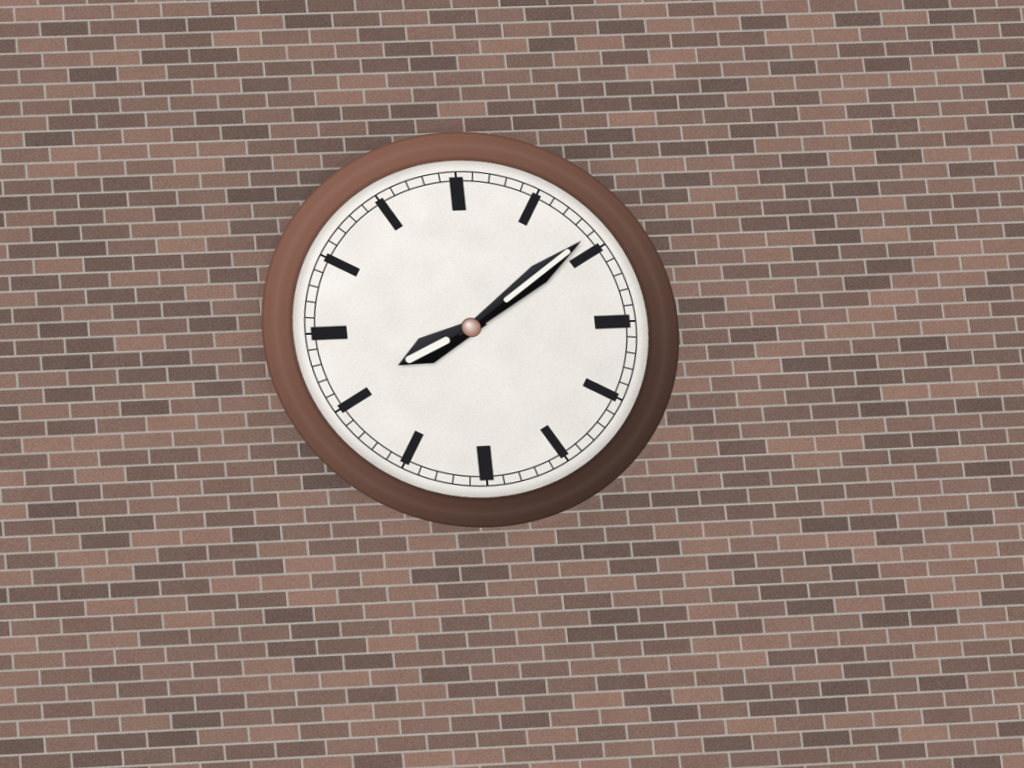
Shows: h=8 m=9
